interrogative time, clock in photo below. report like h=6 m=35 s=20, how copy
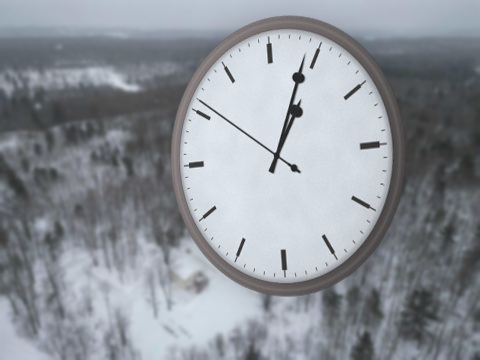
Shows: h=1 m=3 s=51
